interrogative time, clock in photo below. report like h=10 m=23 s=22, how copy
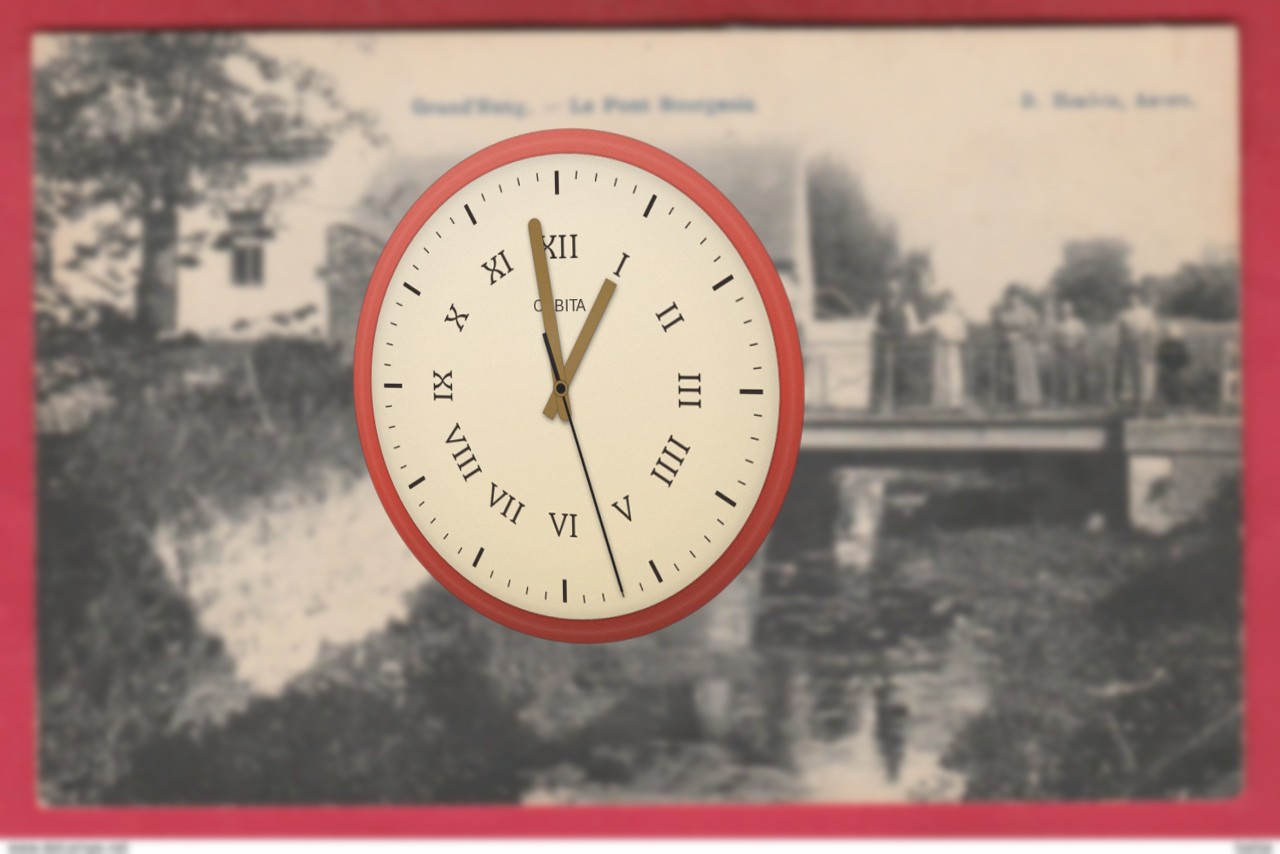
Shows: h=12 m=58 s=27
